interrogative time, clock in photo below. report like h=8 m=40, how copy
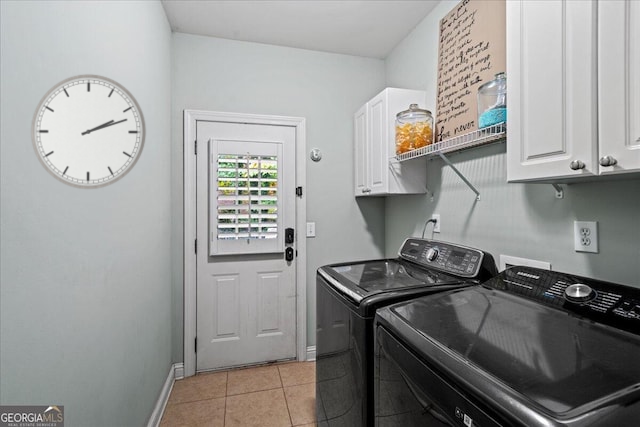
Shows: h=2 m=12
